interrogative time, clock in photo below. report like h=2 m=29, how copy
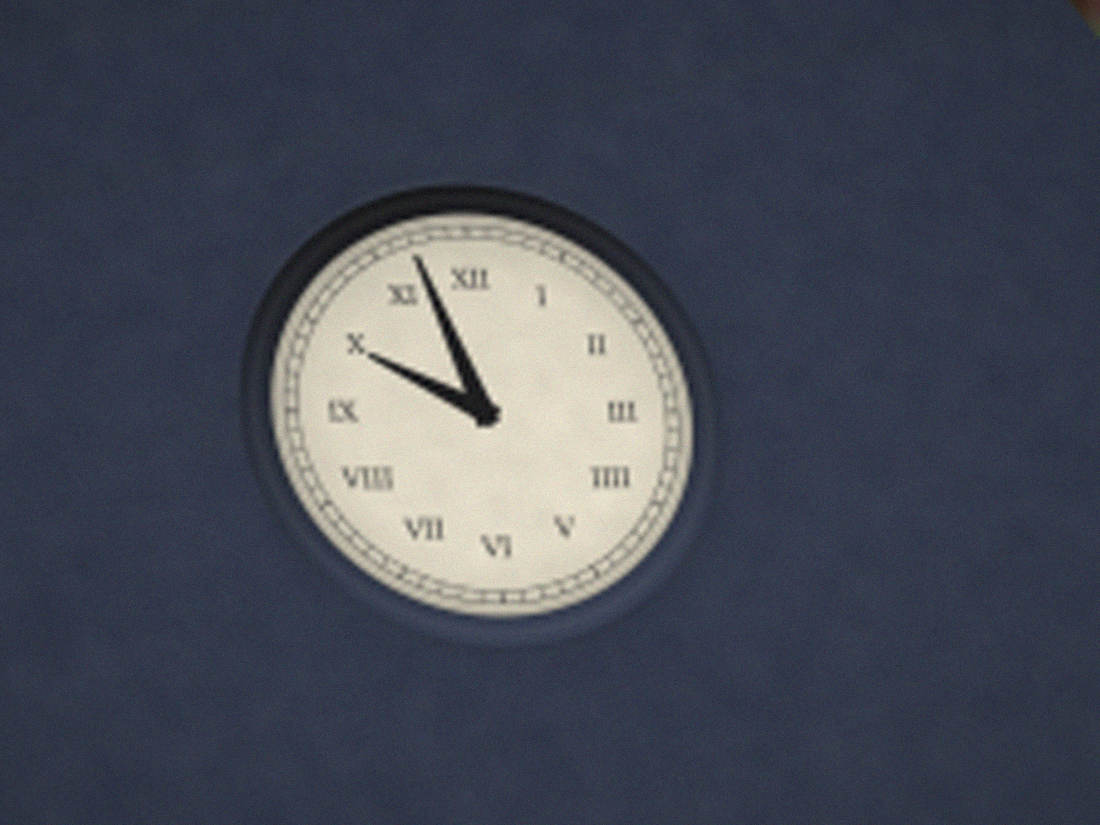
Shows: h=9 m=57
